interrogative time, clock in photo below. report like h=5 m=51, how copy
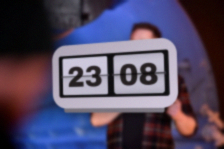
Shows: h=23 m=8
